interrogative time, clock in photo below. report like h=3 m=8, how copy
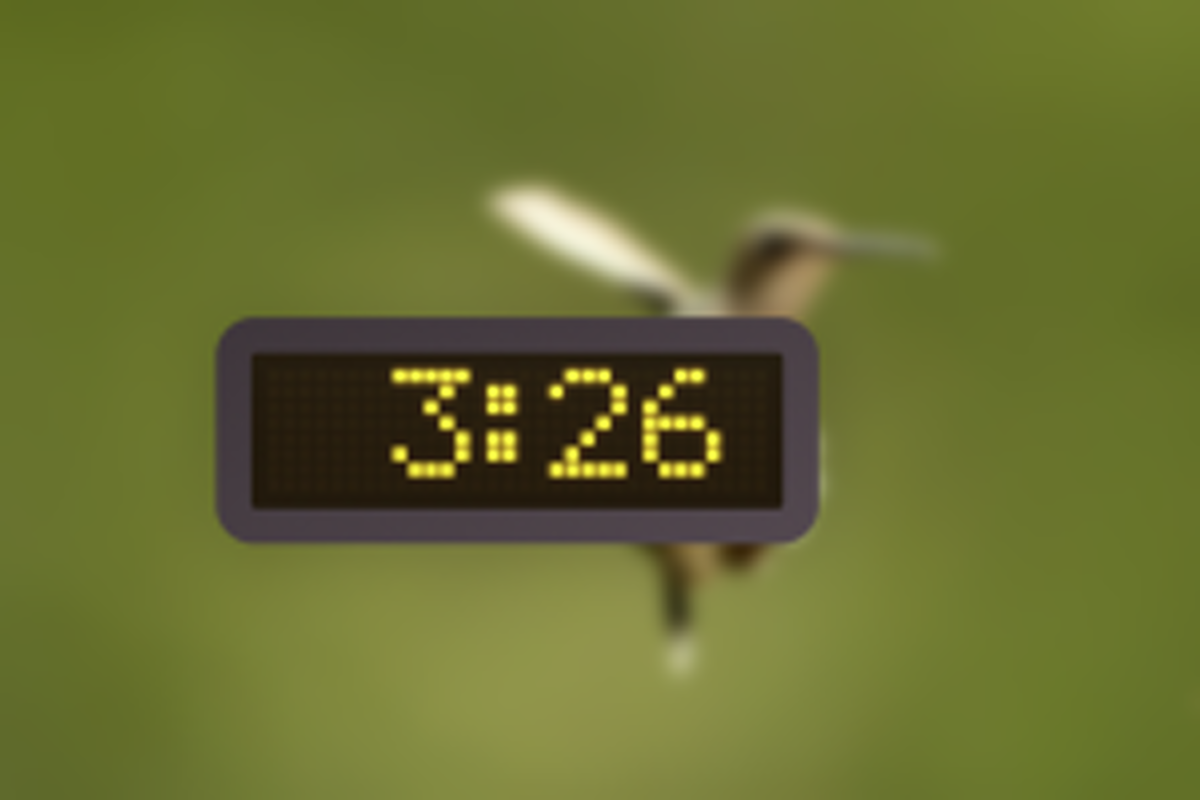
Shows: h=3 m=26
